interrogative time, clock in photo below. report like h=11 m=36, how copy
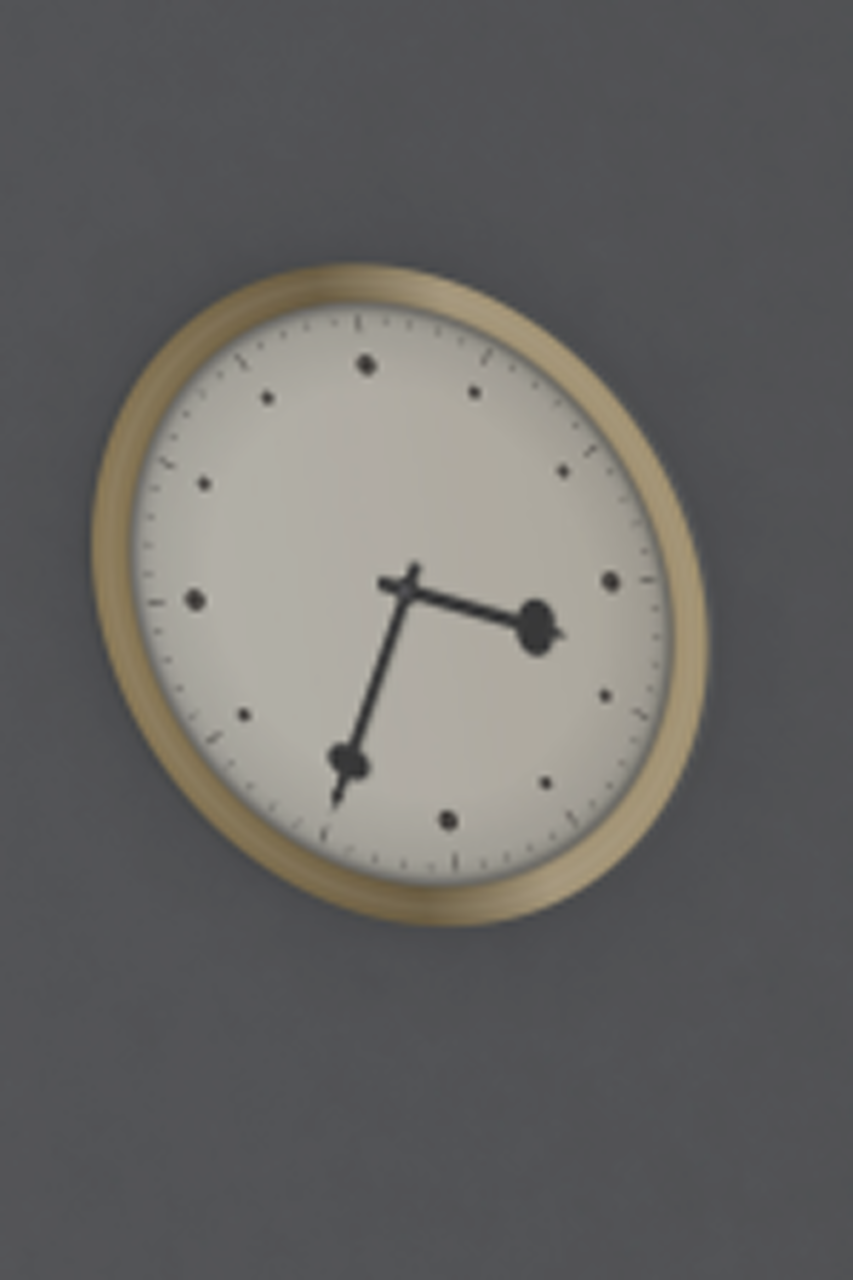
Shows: h=3 m=35
